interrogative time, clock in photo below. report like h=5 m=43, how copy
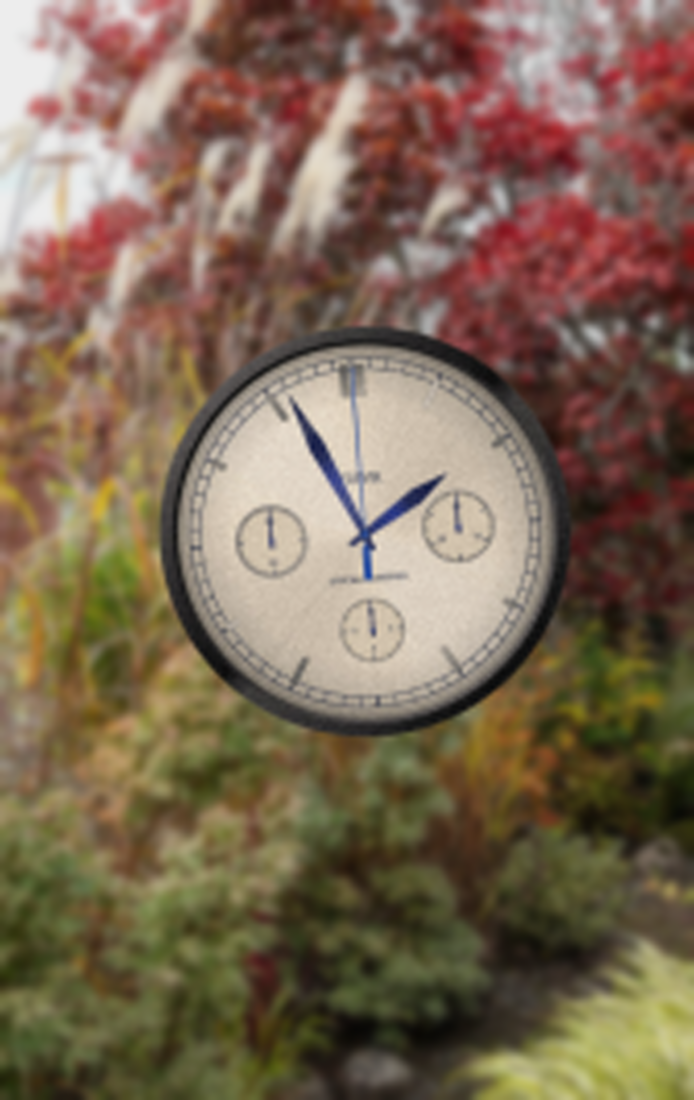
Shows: h=1 m=56
